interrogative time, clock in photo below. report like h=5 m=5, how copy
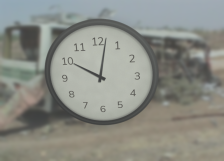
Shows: h=10 m=2
